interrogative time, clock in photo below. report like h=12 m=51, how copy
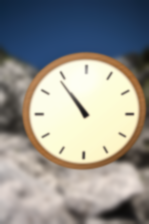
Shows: h=10 m=54
